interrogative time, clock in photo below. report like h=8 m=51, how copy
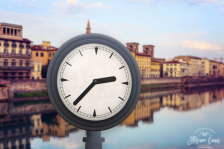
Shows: h=2 m=37
